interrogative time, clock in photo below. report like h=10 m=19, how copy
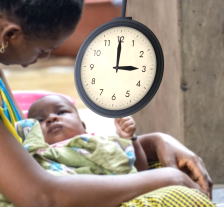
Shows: h=3 m=0
